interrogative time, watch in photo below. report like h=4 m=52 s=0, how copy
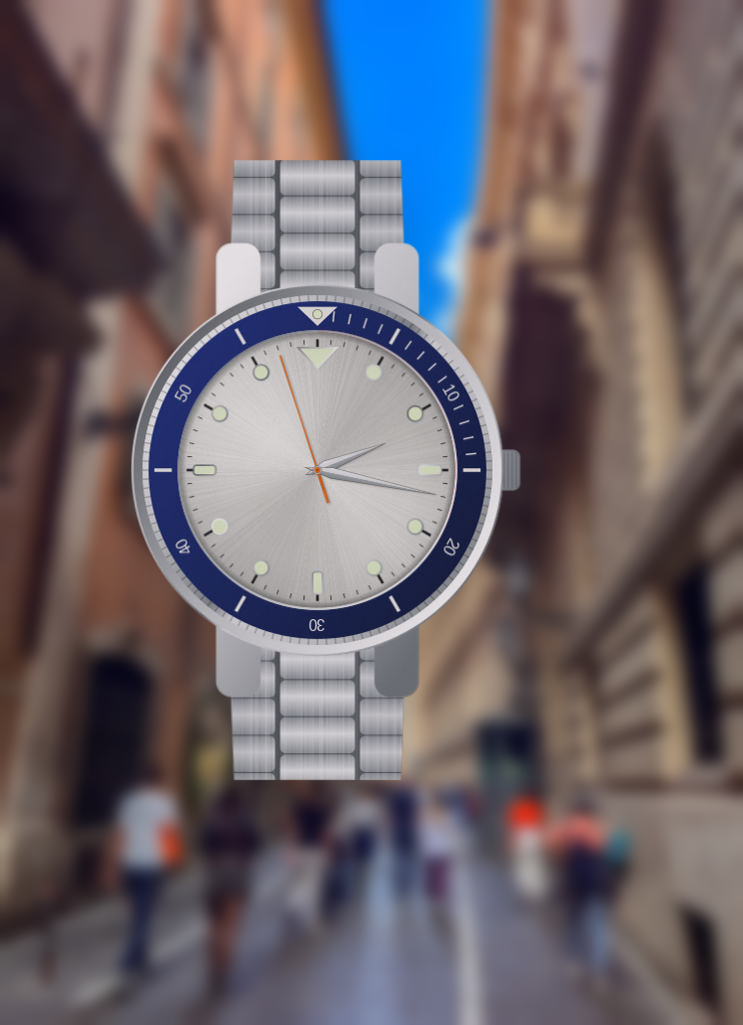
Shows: h=2 m=16 s=57
